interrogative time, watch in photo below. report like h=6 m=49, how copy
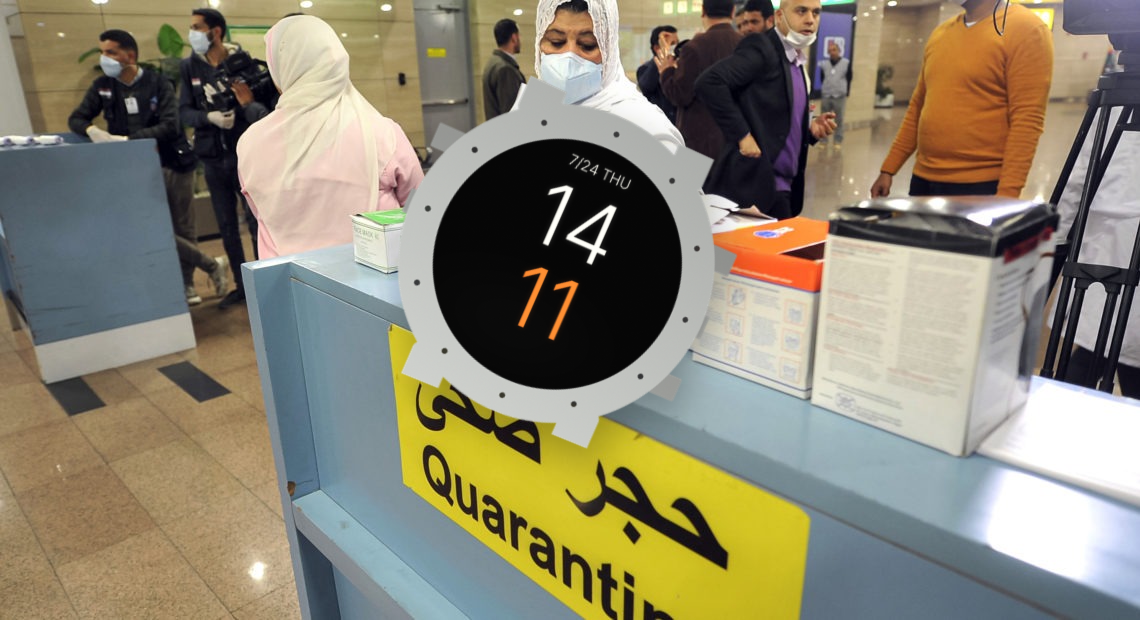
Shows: h=14 m=11
